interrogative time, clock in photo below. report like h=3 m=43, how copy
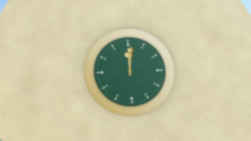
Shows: h=12 m=1
